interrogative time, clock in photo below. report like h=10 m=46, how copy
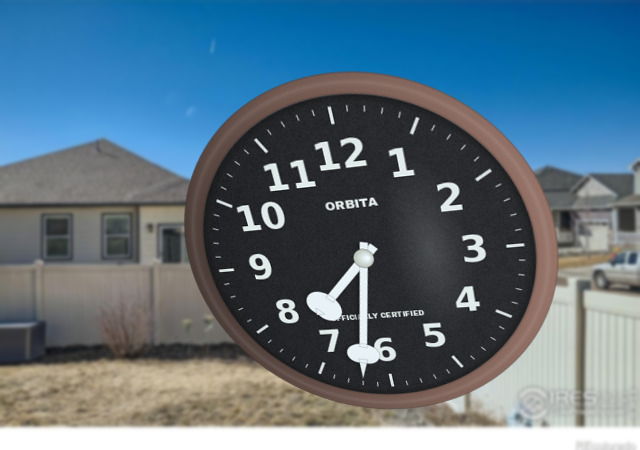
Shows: h=7 m=32
